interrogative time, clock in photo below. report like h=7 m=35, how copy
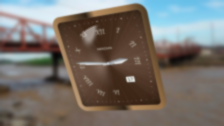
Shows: h=2 m=46
